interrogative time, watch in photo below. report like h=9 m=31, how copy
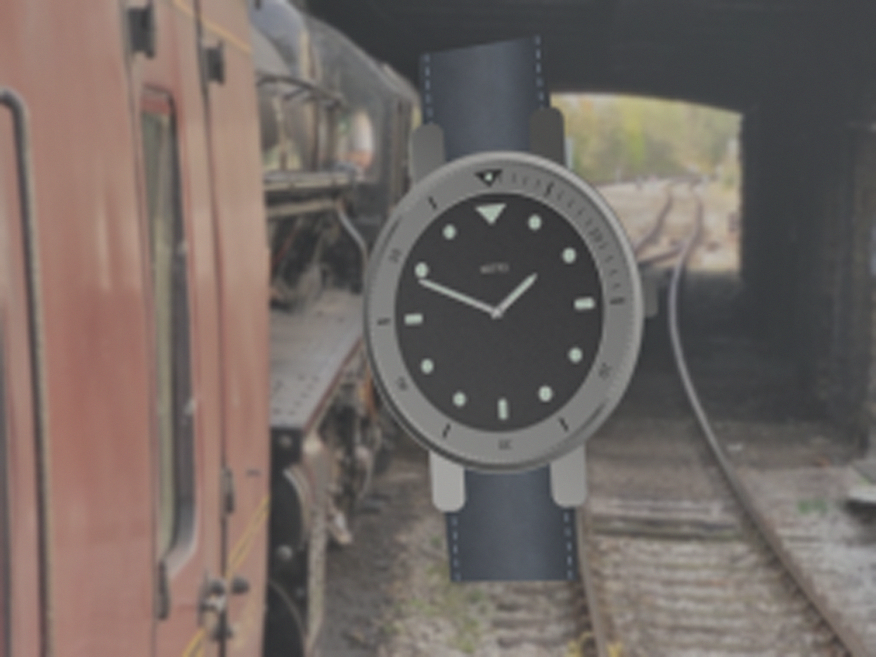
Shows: h=1 m=49
